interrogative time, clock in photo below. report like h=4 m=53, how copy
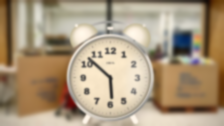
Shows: h=5 m=52
